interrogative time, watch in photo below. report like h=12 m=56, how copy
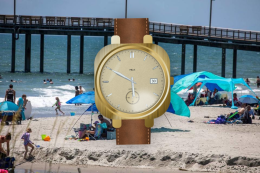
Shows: h=5 m=50
